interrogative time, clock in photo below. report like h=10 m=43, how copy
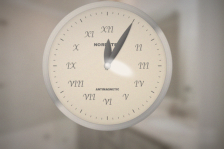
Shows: h=12 m=5
